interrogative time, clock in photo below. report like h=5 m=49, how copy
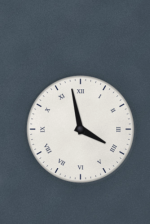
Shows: h=3 m=58
